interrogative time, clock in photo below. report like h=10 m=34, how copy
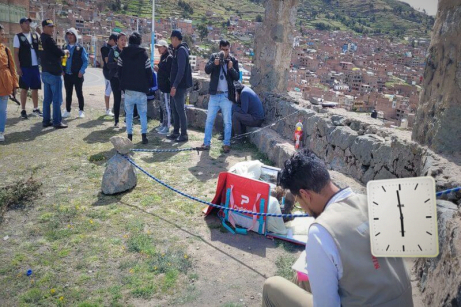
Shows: h=5 m=59
